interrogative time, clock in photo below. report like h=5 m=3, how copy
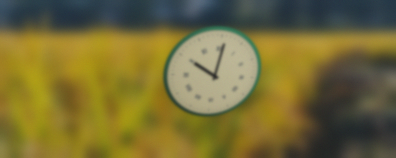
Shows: h=10 m=1
